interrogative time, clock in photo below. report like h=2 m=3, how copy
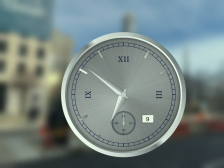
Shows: h=6 m=51
